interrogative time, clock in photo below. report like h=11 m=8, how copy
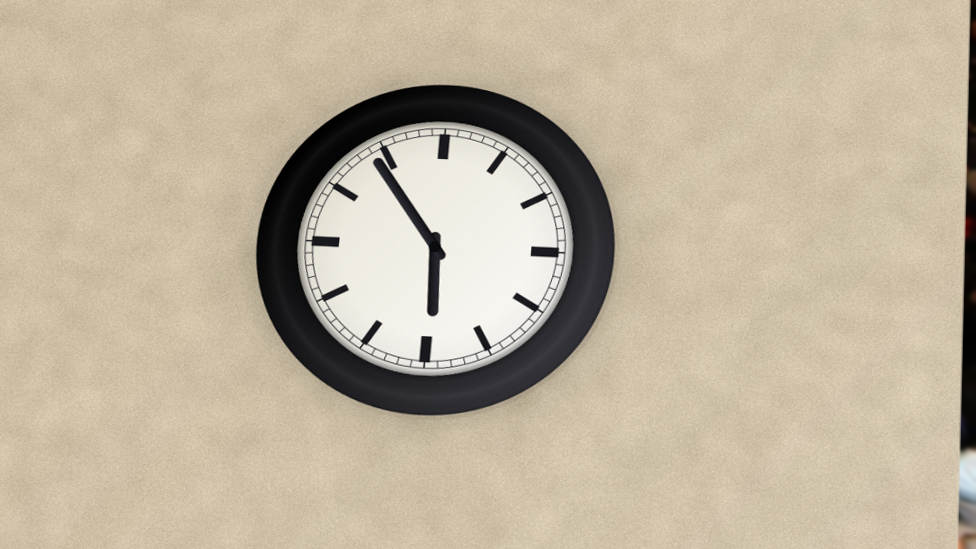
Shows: h=5 m=54
